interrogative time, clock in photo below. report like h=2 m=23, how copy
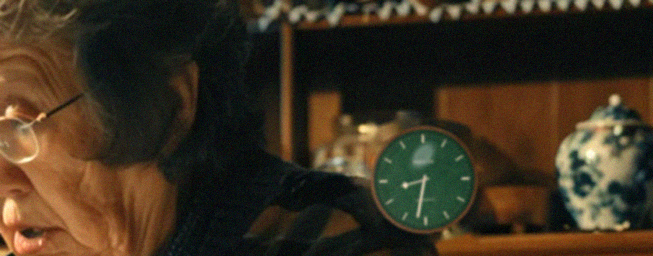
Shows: h=8 m=32
